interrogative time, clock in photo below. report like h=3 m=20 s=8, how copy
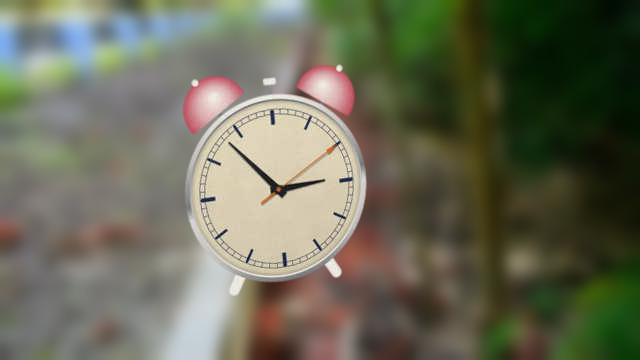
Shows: h=2 m=53 s=10
